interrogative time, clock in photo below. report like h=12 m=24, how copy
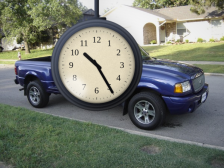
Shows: h=10 m=25
